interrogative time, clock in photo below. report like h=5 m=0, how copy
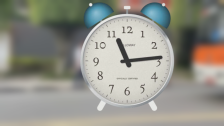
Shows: h=11 m=14
